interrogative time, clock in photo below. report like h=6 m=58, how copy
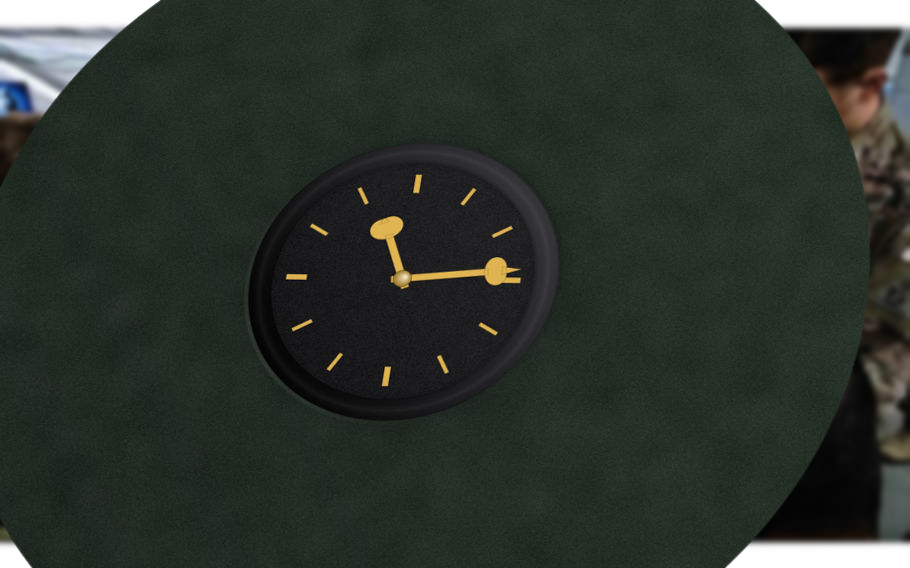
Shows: h=11 m=14
